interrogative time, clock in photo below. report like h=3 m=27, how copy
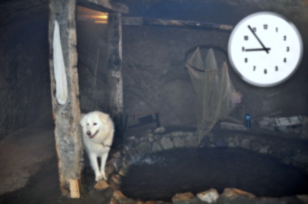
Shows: h=8 m=54
